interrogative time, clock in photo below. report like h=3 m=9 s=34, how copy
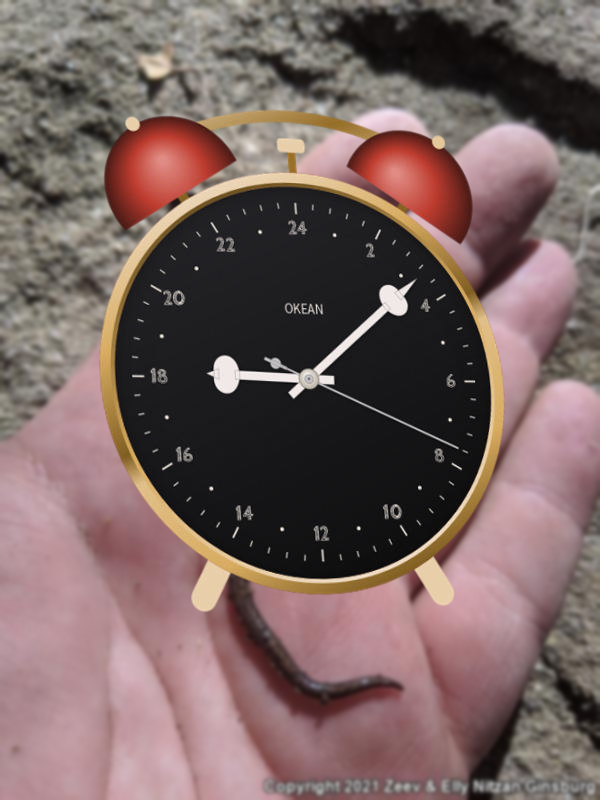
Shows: h=18 m=8 s=19
